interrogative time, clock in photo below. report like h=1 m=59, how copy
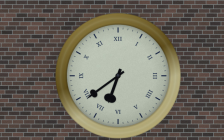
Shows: h=6 m=39
